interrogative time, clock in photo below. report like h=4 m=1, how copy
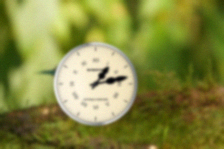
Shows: h=1 m=13
